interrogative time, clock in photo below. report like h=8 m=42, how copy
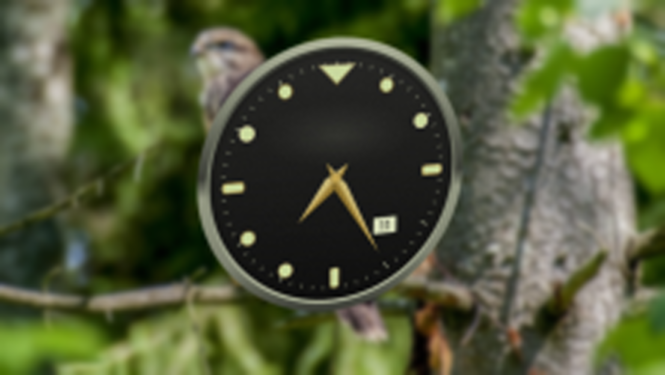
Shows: h=7 m=25
